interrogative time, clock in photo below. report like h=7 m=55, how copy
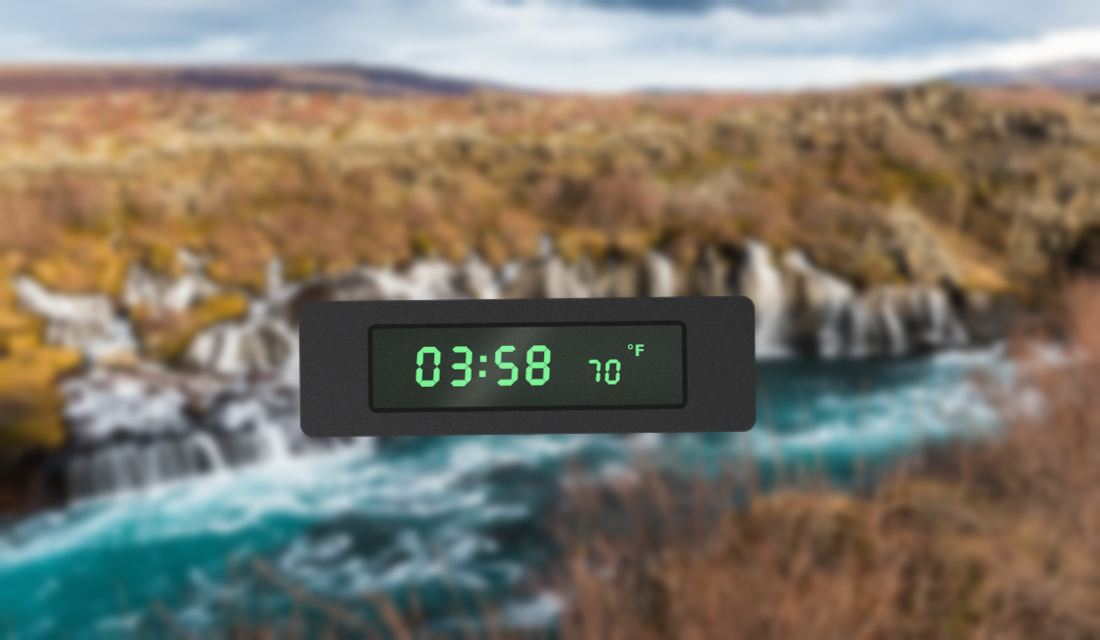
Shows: h=3 m=58
